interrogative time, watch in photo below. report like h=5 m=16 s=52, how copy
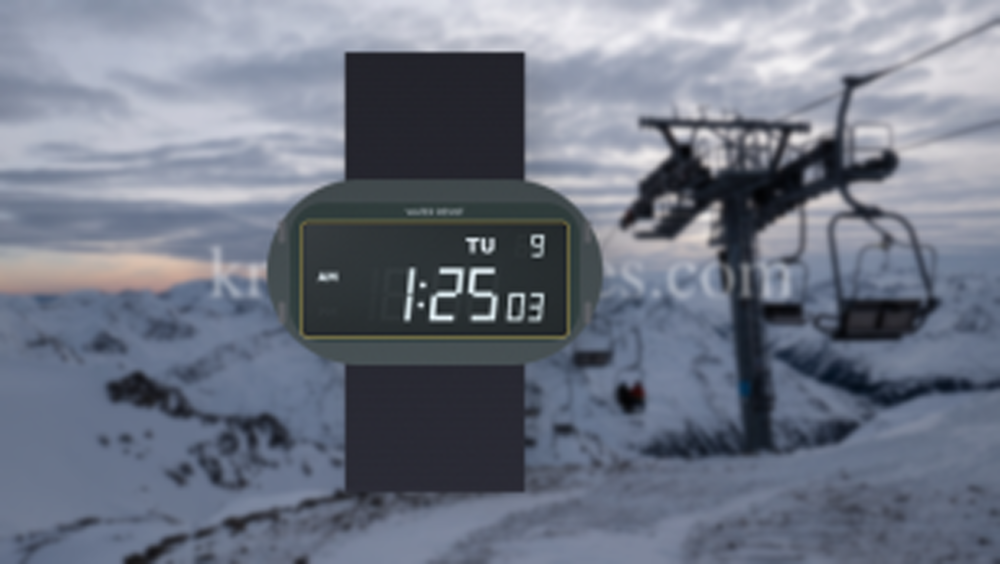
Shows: h=1 m=25 s=3
